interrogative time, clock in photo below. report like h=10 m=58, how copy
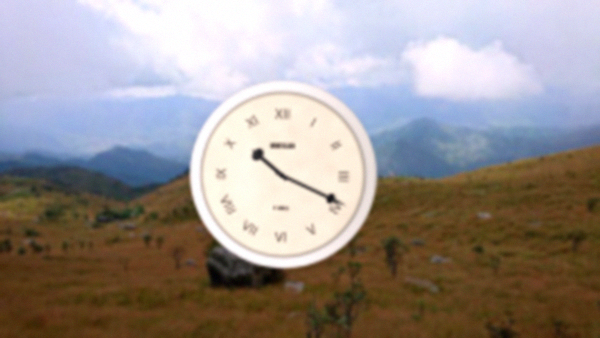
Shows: h=10 m=19
